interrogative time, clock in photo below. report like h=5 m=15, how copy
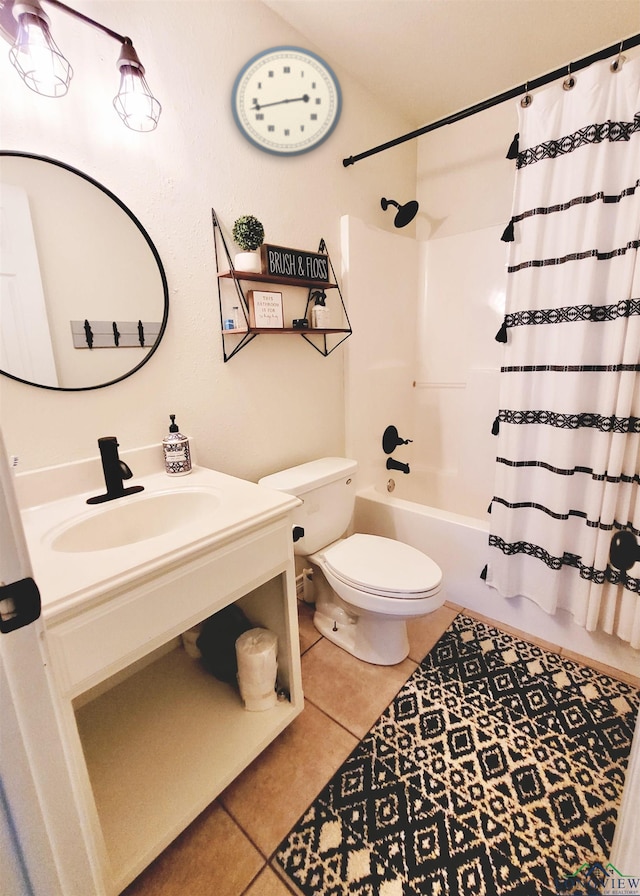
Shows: h=2 m=43
